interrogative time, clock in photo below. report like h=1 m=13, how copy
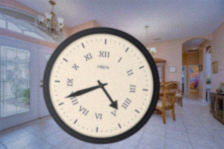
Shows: h=4 m=41
